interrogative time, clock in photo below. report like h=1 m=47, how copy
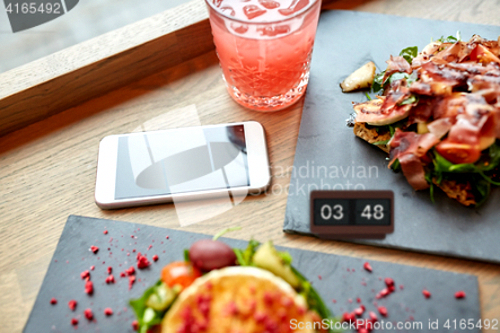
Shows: h=3 m=48
